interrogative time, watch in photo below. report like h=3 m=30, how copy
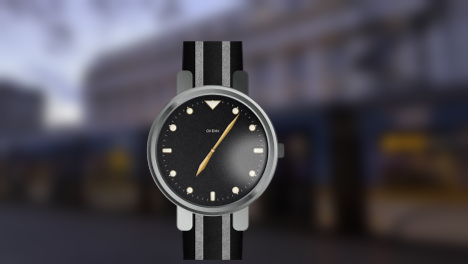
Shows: h=7 m=6
